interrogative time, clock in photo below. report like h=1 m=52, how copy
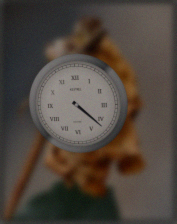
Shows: h=4 m=22
